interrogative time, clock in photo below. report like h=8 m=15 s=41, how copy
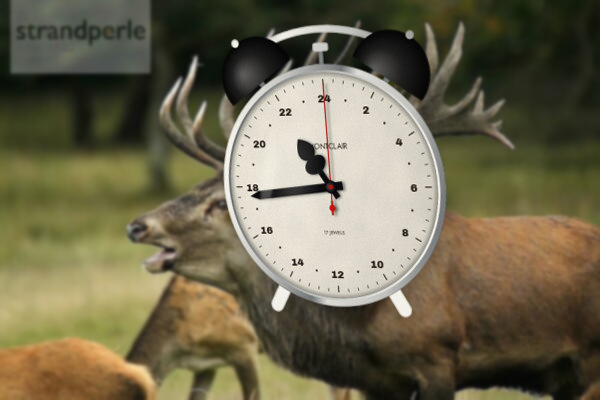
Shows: h=21 m=44 s=0
